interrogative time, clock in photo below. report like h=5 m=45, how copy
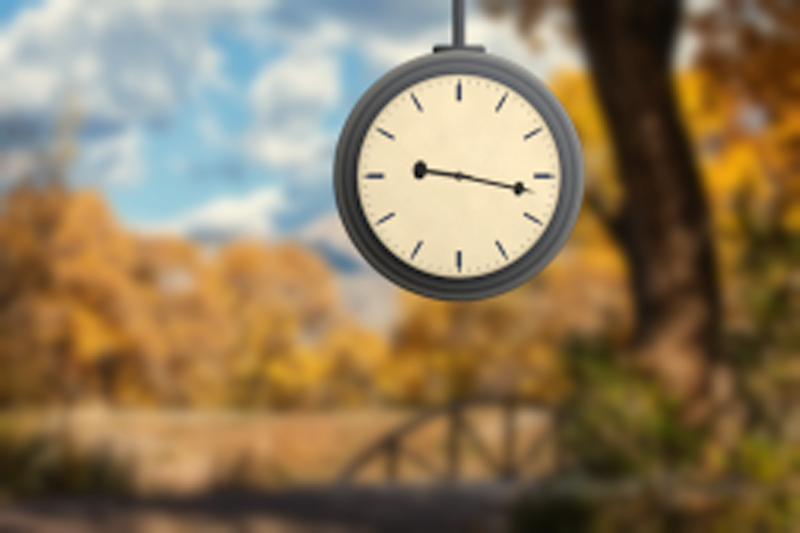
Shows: h=9 m=17
